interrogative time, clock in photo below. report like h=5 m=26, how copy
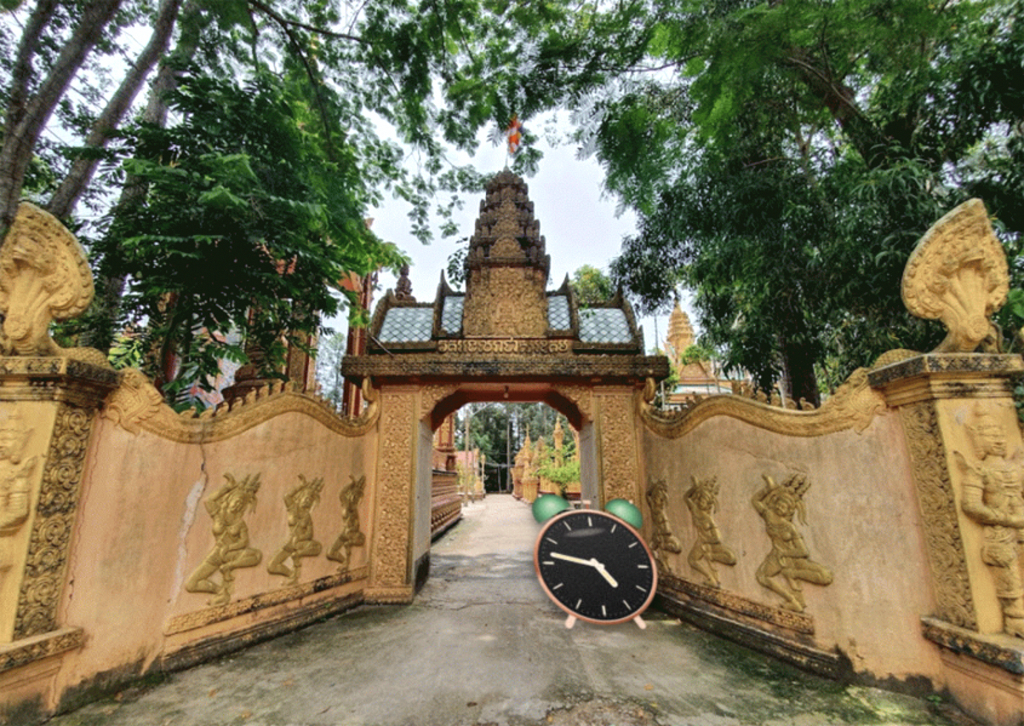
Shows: h=4 m=47
